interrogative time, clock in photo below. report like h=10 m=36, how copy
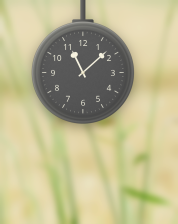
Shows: h=11 m=8
